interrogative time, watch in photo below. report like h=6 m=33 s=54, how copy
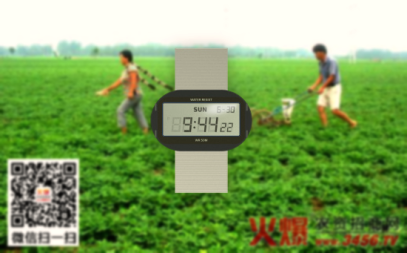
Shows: h=9 m=44 s=22
